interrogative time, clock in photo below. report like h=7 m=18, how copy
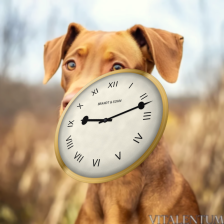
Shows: h=9 m=12
